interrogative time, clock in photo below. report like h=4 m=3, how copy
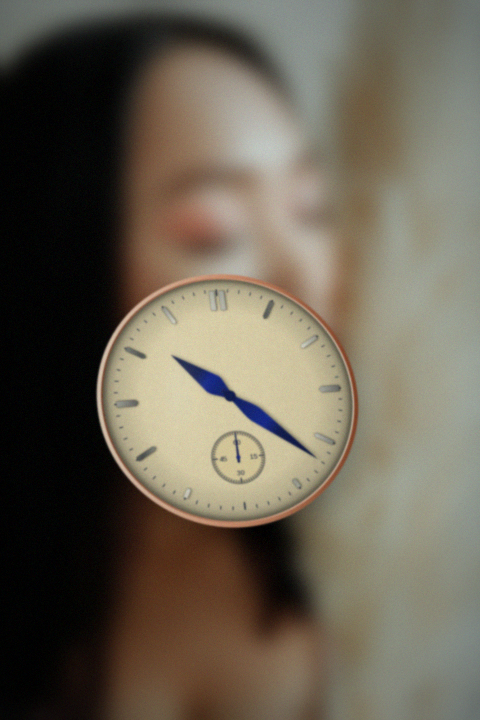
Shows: h=10 m=22
